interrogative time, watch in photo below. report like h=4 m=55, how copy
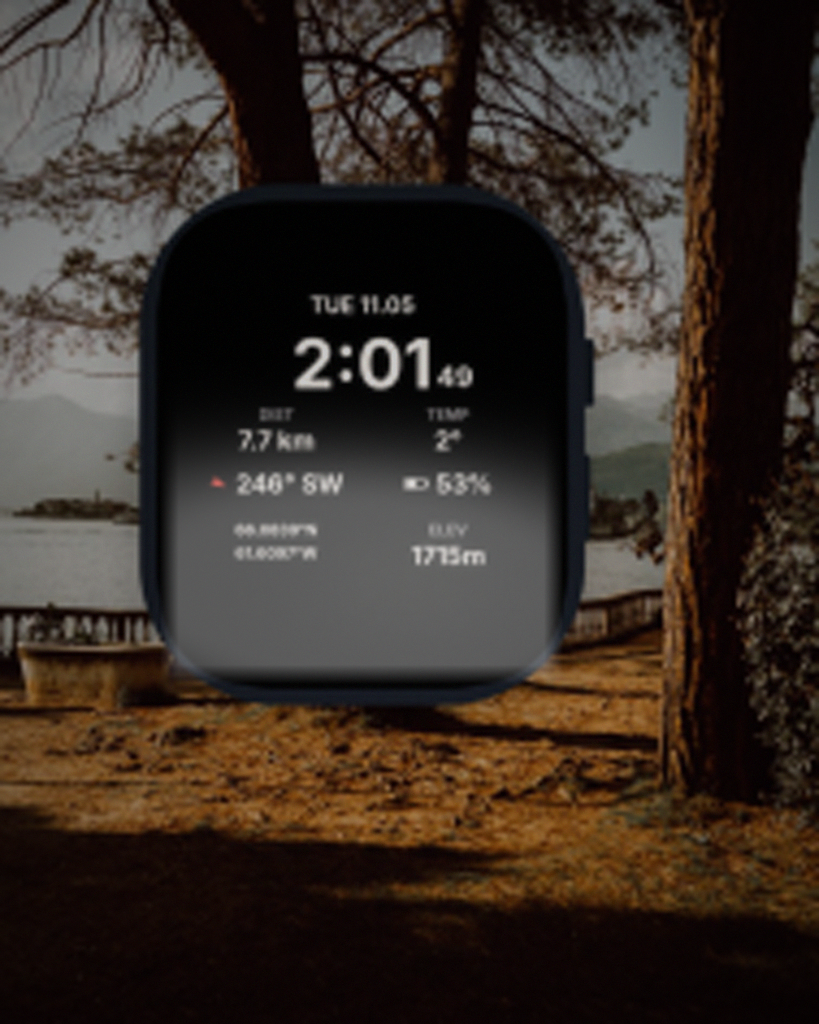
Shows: h=2 m=1
